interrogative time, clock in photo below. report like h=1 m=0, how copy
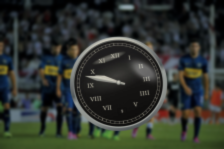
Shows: h=9 m=48
